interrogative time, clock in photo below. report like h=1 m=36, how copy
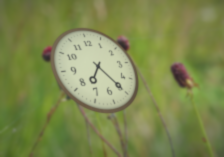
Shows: h=7 m=25
